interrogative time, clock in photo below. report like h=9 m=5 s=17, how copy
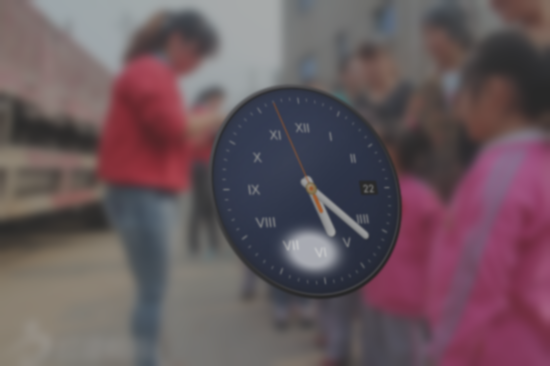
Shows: h=5 m=21 s=57
